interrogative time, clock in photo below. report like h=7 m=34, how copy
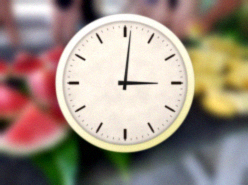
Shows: h=3 m=1
